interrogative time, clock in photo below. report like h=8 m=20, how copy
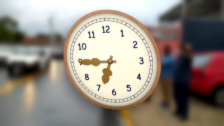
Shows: h=6 m=45
